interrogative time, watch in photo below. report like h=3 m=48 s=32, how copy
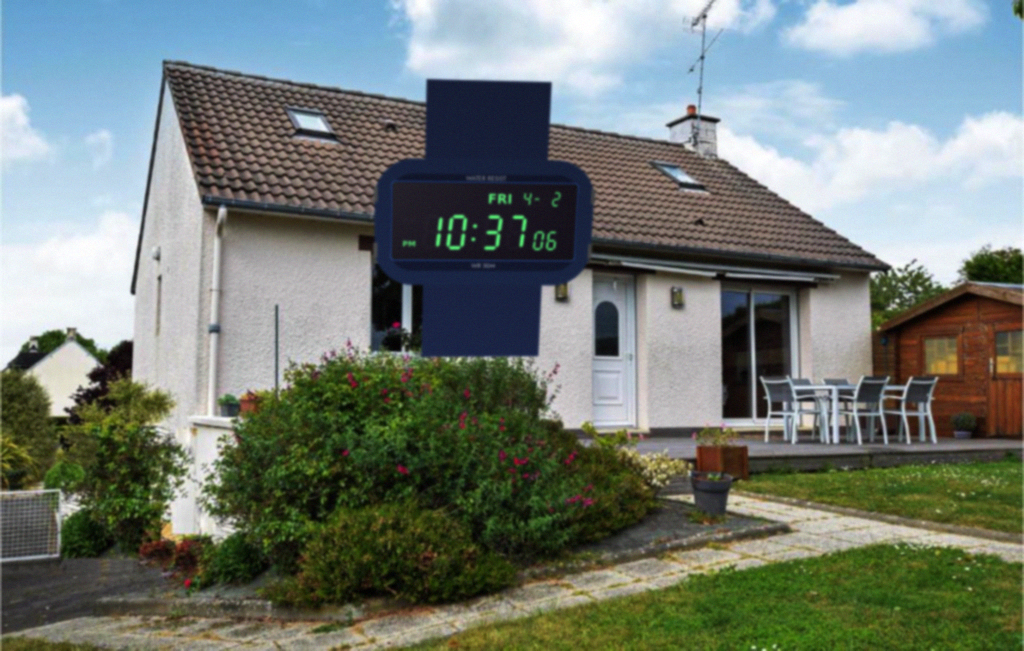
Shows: h=10 m=37 s=6
